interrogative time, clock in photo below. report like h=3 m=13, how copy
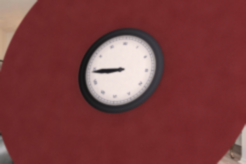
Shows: h=8 m=44
